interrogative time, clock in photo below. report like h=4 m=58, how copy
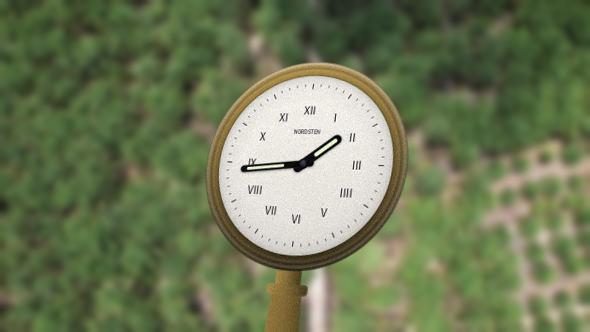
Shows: h=1 m=44
